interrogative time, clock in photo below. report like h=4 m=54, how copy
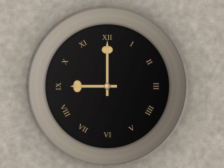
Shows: h=9 m=0
